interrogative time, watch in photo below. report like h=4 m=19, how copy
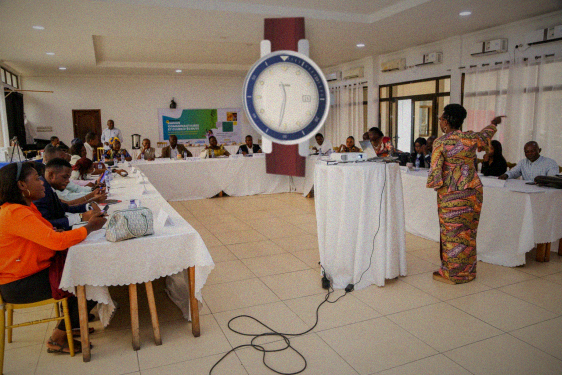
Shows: h=11 m=32
